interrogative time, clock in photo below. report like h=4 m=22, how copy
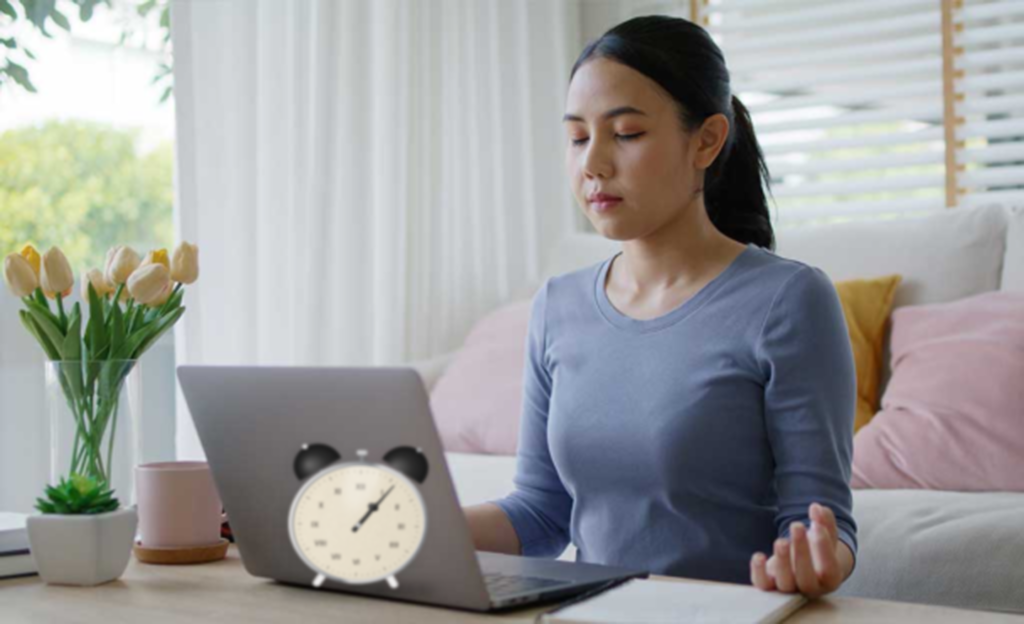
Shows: h=1 m=6
